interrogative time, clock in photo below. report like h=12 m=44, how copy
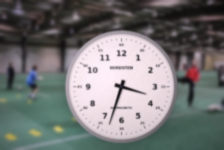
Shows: h=3 m=33
